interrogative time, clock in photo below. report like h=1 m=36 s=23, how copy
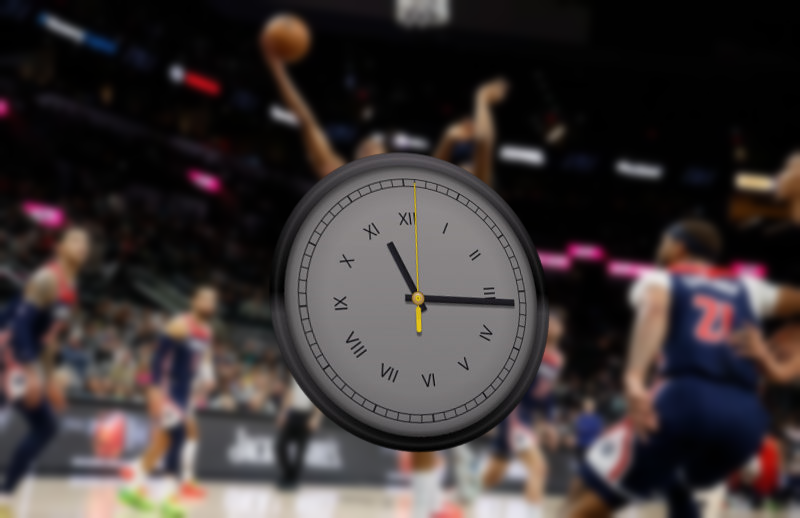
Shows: h=11 m=16 s=1
